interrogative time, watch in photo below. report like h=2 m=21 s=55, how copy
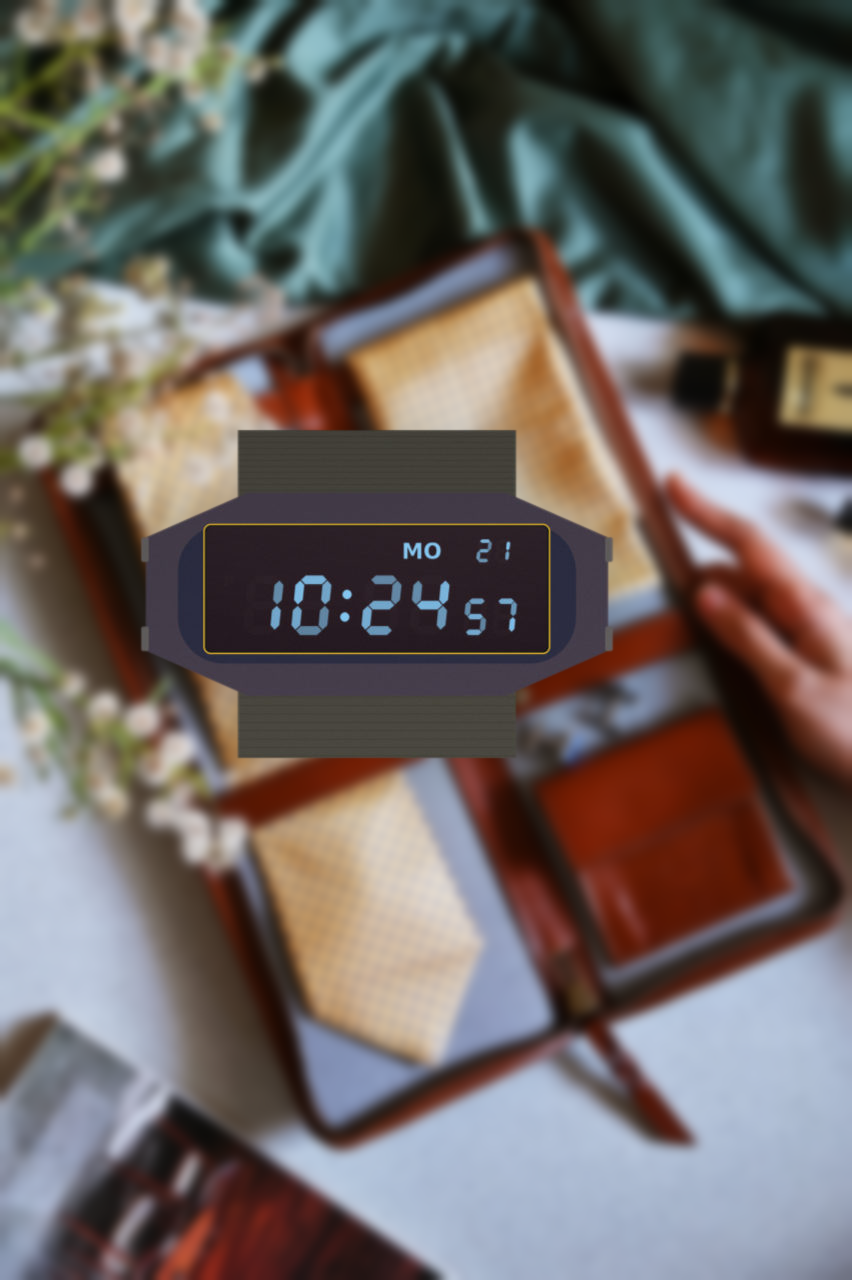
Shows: h=10 m=24 s=57
